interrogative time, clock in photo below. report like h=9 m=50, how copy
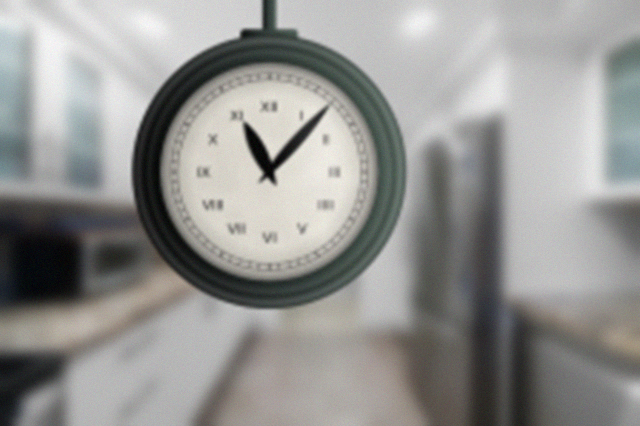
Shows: h=11 m=7
